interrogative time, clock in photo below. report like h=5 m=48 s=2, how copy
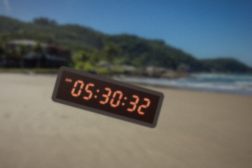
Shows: h=5 m=30 s=32
